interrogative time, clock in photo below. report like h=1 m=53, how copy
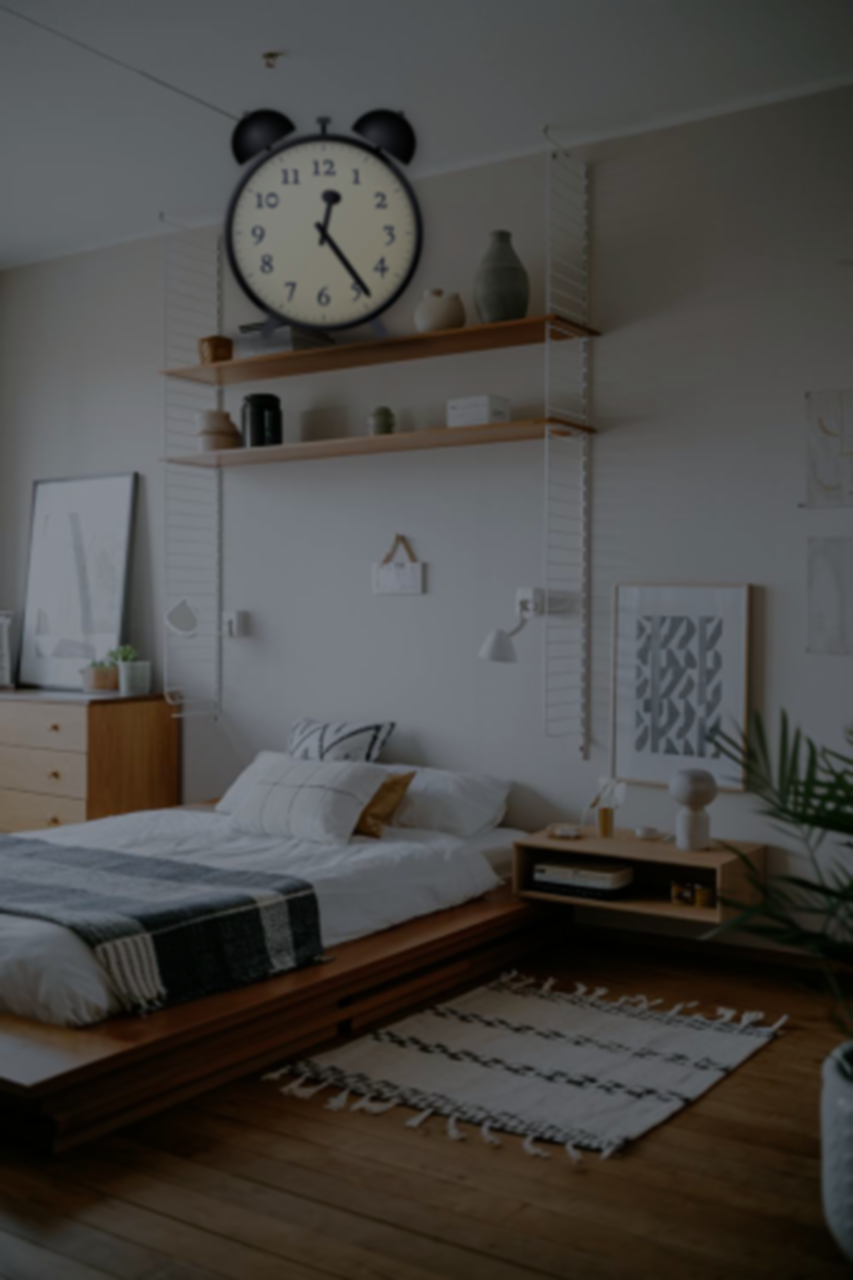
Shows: h=12 m=24
